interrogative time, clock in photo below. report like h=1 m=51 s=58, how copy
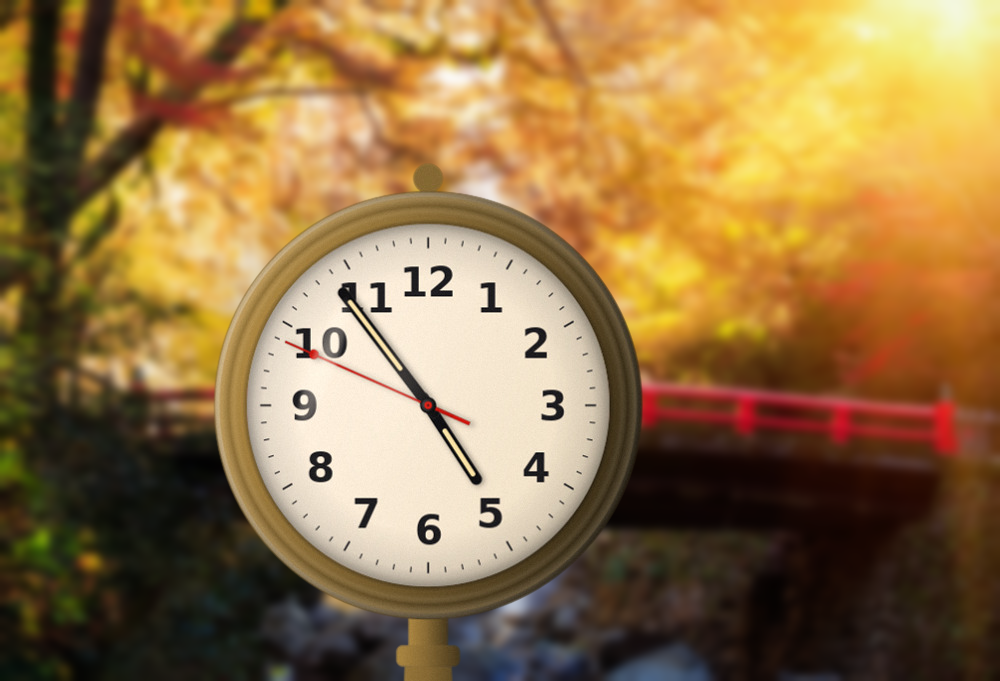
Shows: h=4 m=53 s=49
